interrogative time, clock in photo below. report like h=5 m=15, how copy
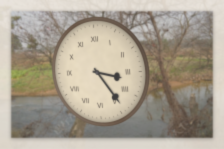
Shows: h=3 m=24
